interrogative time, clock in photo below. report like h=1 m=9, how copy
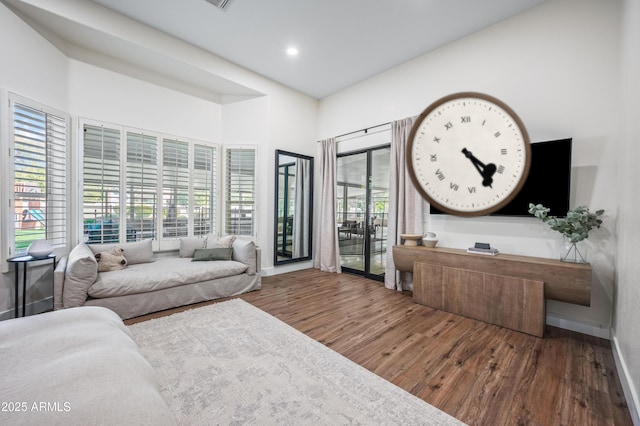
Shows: h=4 m=25
